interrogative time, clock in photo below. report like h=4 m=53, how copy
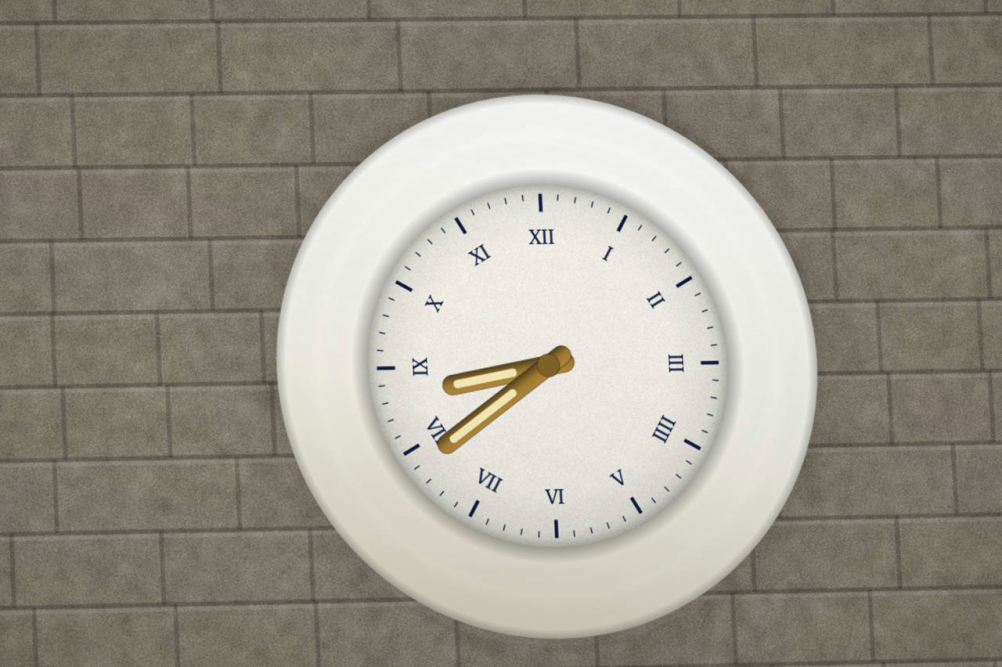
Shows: h=8 m=39
